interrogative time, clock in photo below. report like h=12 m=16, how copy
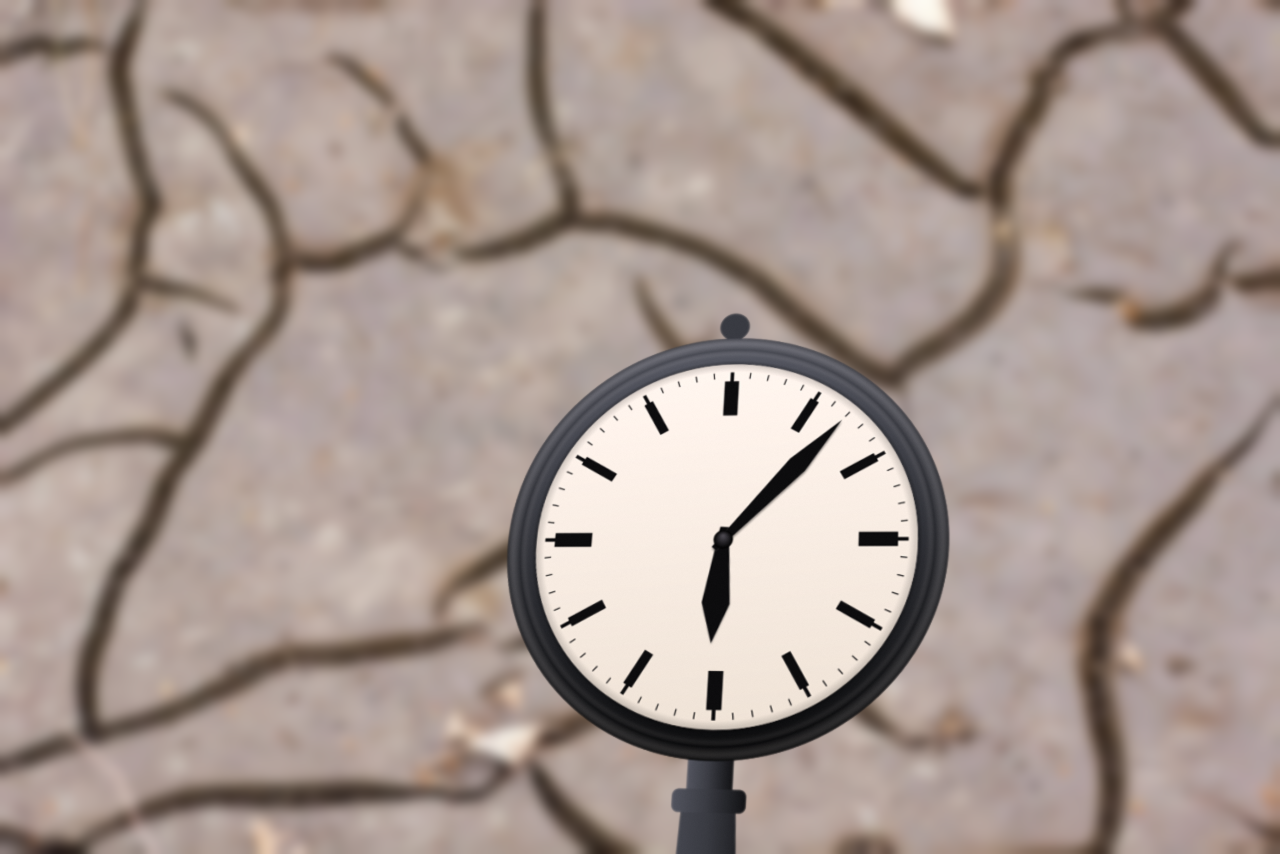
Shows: h=6 m=7
